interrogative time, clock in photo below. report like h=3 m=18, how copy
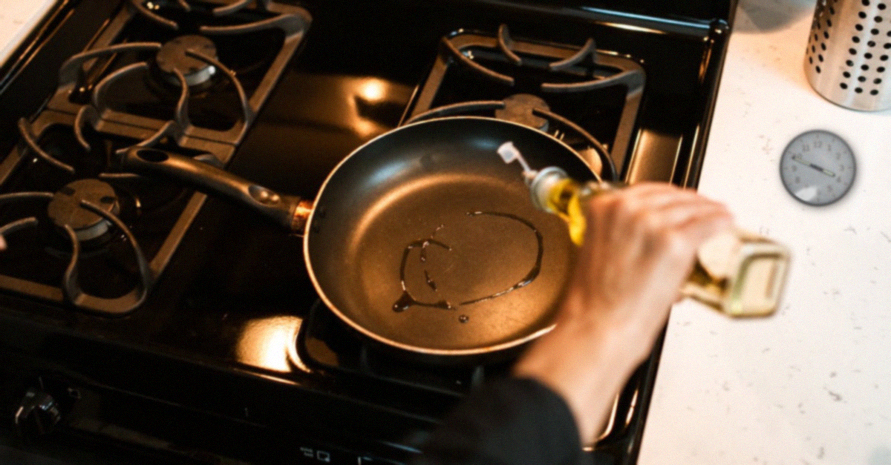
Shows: h=3 m=49
